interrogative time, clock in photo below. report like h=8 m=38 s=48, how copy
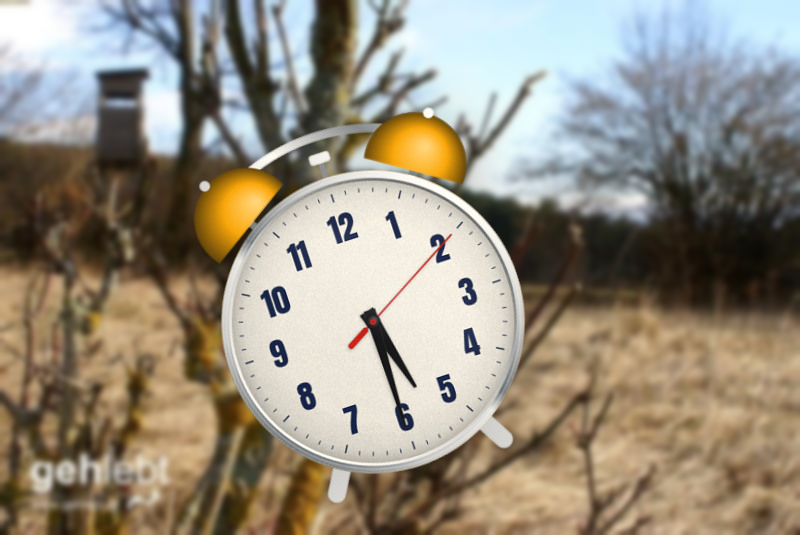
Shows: h=5 m=30 s=10
